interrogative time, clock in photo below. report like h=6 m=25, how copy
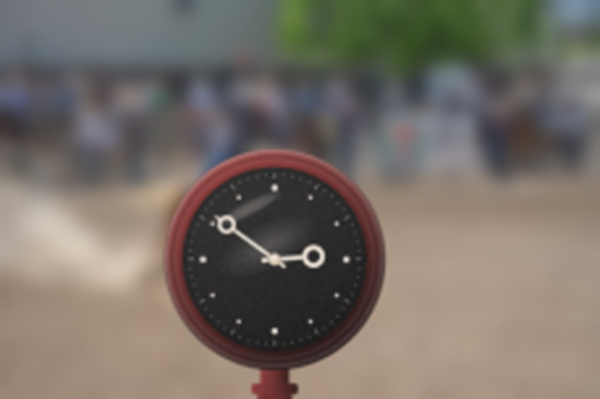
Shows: h=2 m=51
